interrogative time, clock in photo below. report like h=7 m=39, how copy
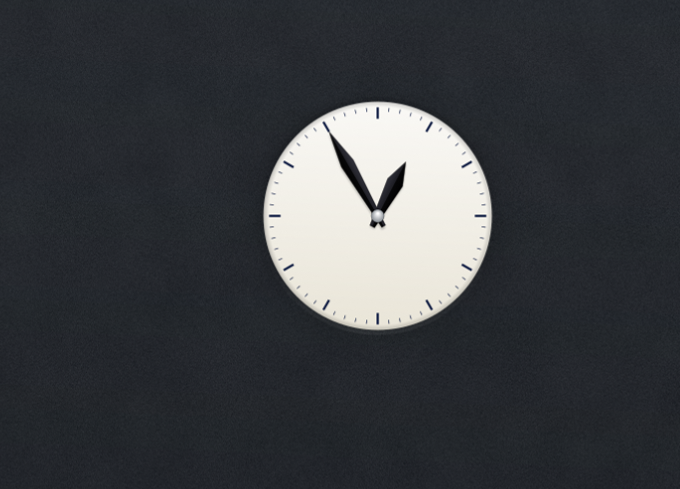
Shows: h=12 m=55
